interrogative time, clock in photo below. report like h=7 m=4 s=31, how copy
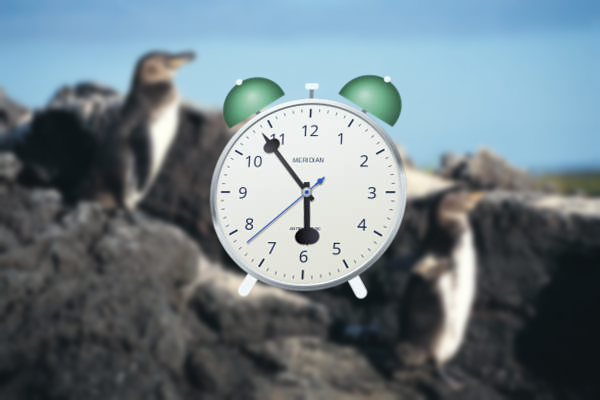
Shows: h=5 m=53 s=38
